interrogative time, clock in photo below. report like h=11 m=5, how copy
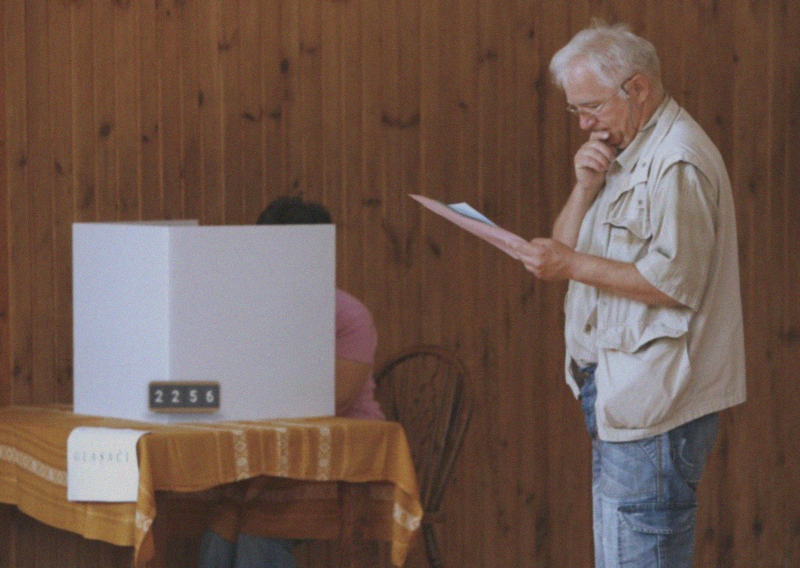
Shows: h=22 m=56
